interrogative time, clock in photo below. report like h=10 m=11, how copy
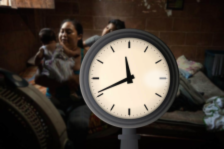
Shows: h=11 m=41
